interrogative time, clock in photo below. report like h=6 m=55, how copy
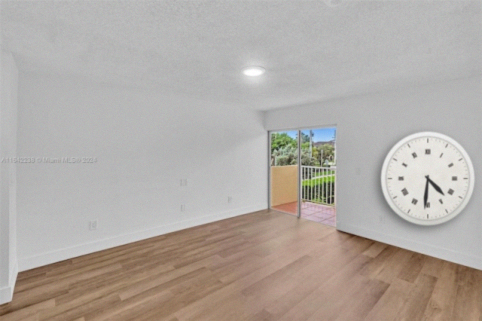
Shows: h=4 m=31
